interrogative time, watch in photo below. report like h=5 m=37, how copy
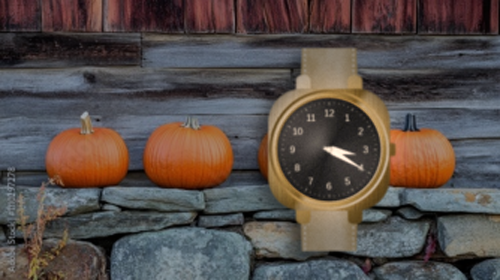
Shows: h=3 m=20
